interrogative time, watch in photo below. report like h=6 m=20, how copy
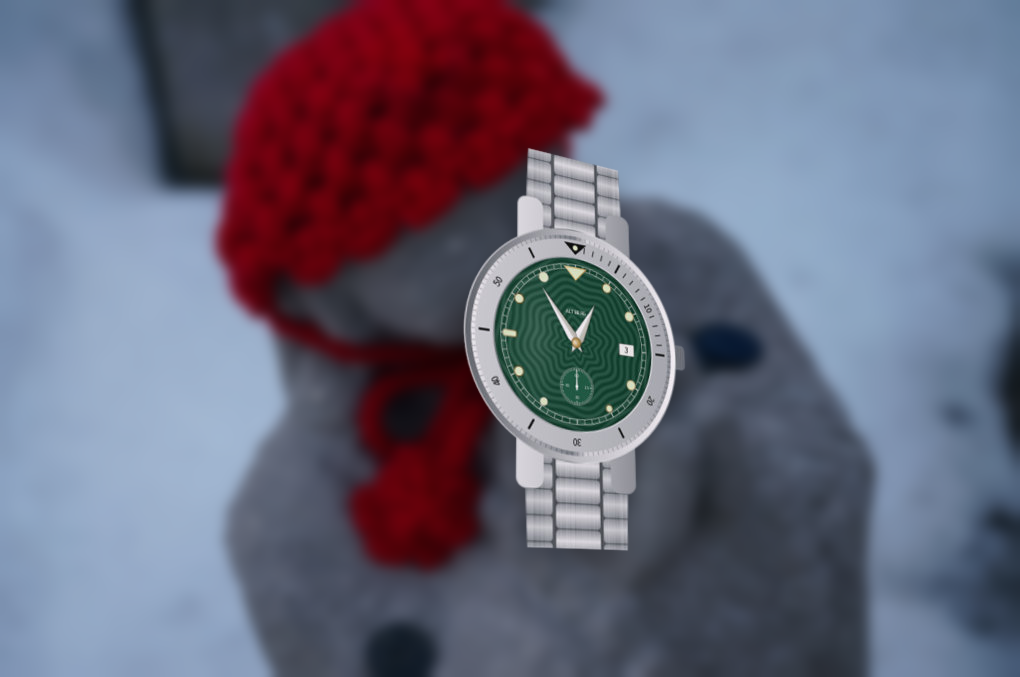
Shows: h=12 m=54
